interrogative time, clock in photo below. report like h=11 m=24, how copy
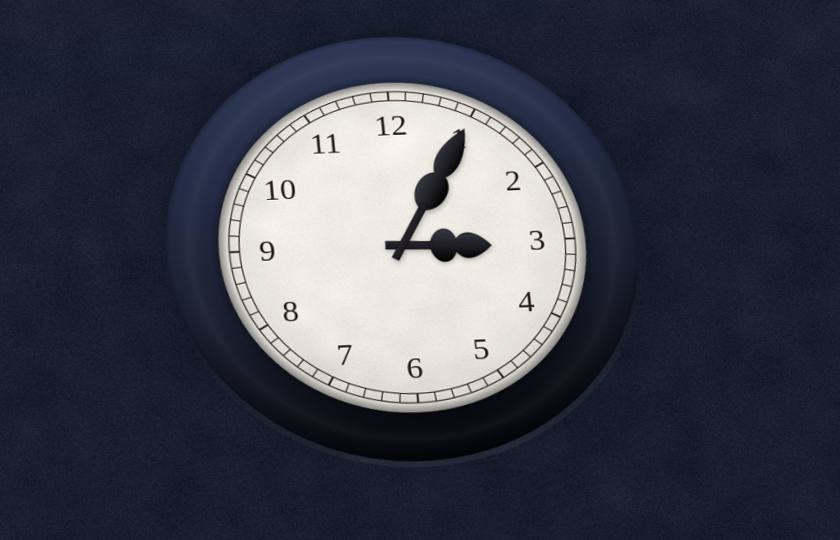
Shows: h=3 m=5
